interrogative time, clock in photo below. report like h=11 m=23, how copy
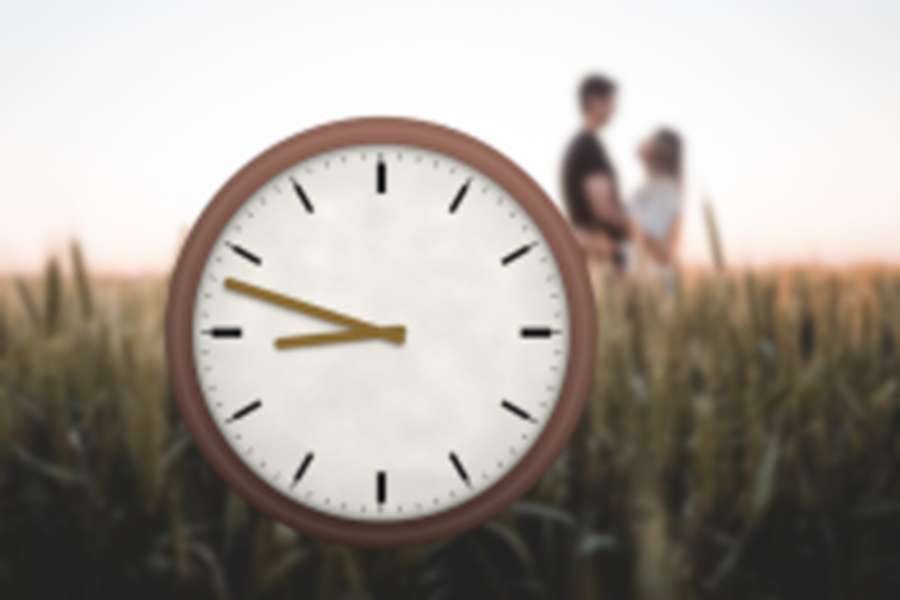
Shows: h=8 m=48
